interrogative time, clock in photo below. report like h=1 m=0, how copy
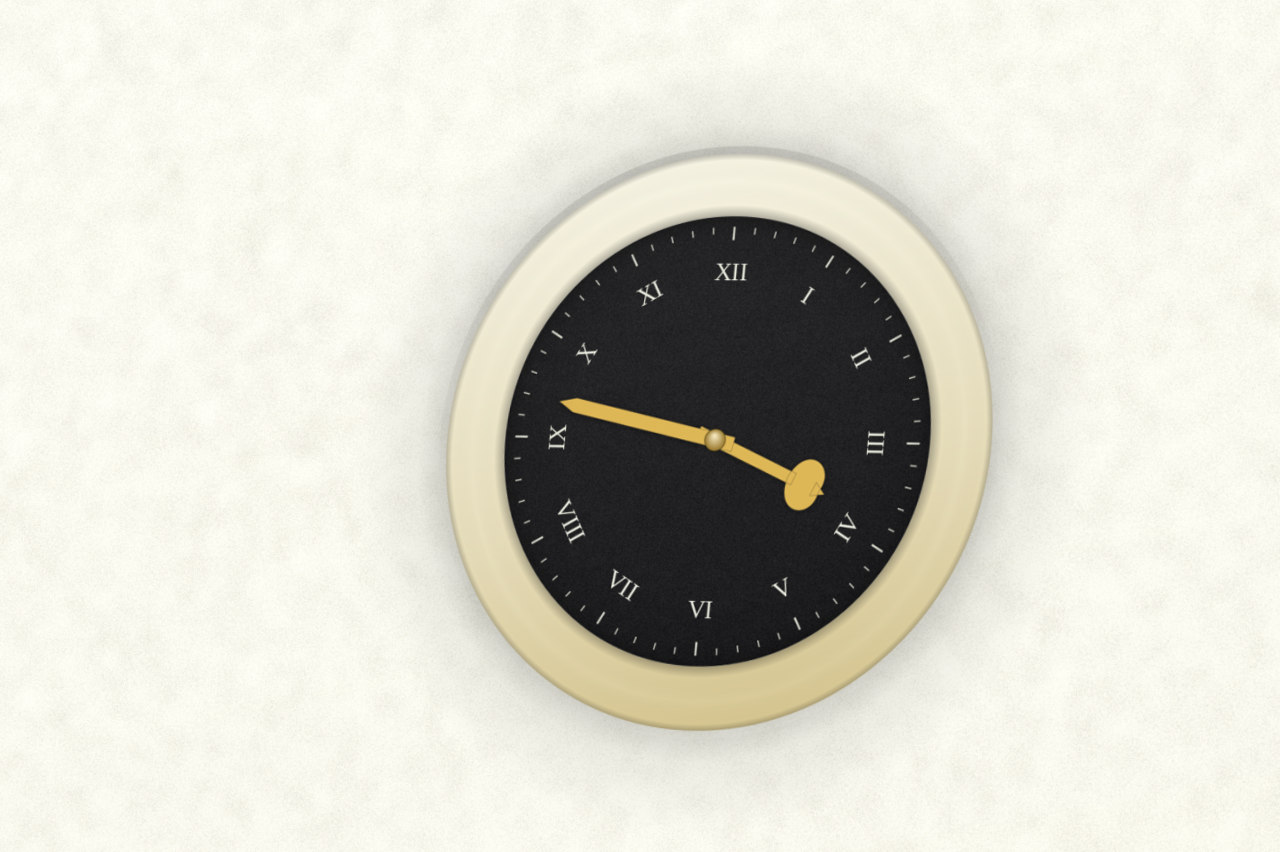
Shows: h=3 m=47
